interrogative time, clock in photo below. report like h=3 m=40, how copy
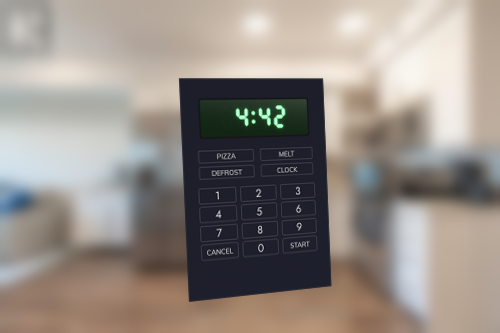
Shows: h=4 m=42
